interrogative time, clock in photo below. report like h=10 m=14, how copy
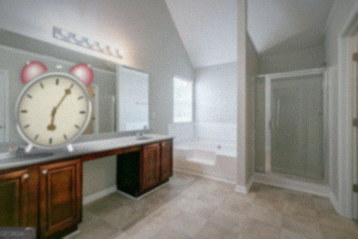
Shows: h=6 m=5
